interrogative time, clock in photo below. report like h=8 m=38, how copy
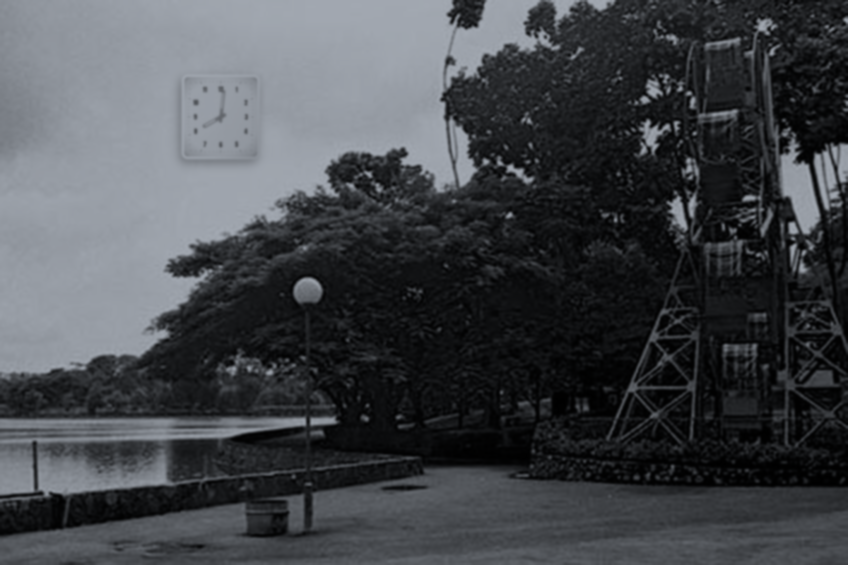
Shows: h=8 m=1
